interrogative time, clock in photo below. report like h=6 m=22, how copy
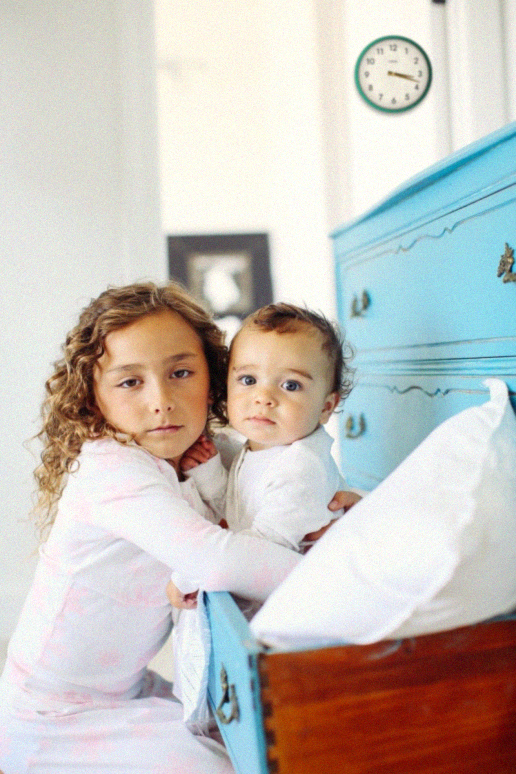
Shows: h=3 m=18
